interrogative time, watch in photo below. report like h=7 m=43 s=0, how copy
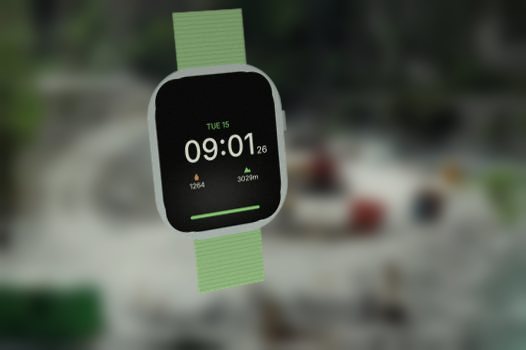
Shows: h=9 m=1 s=26
